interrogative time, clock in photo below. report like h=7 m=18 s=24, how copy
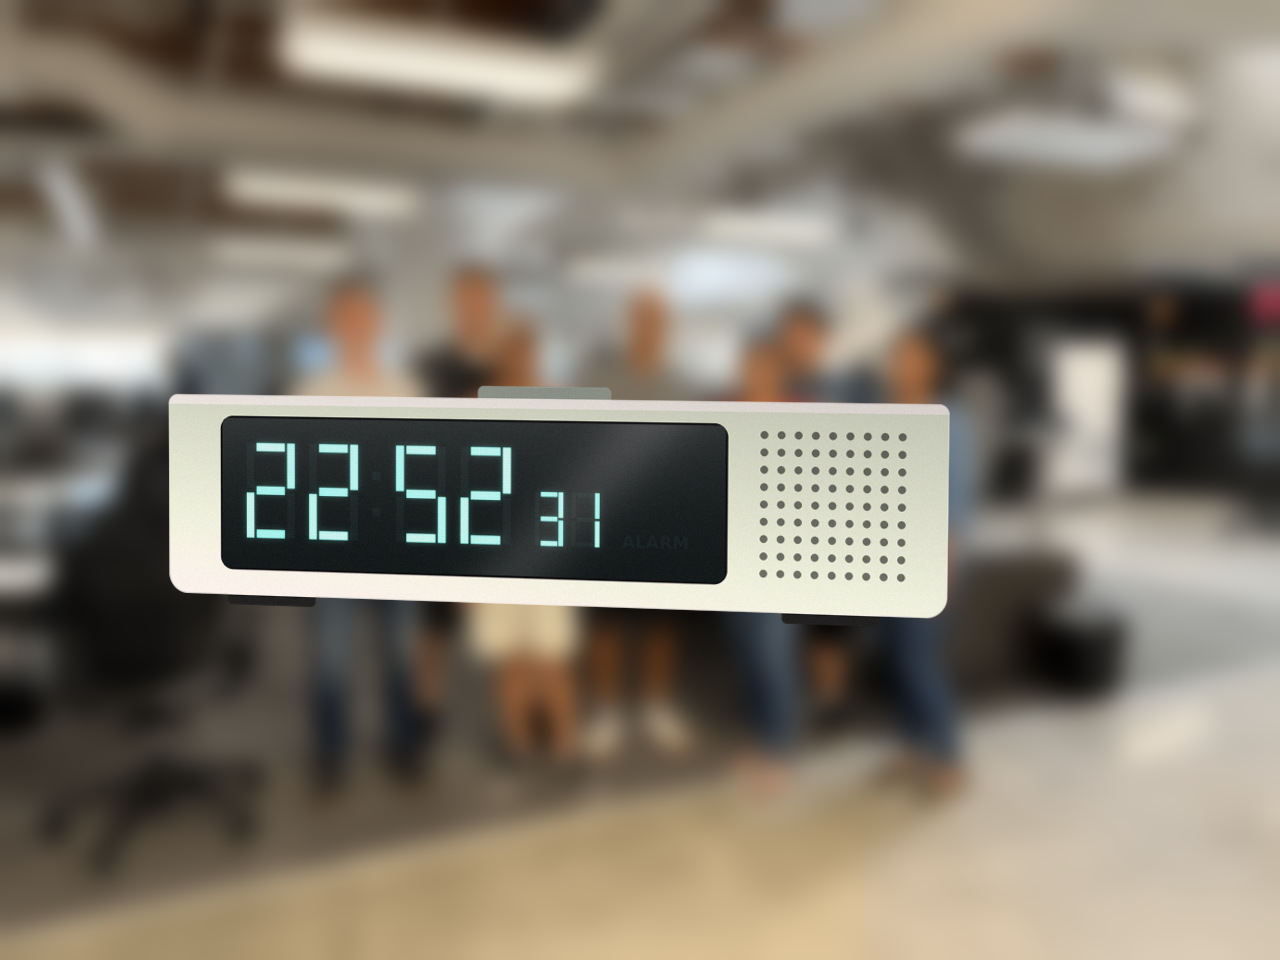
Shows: h=22 m=52 s=31
